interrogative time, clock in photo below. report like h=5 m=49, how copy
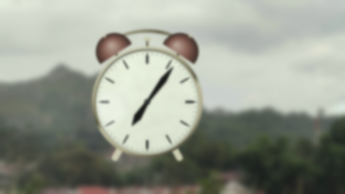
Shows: h=7 m=6
